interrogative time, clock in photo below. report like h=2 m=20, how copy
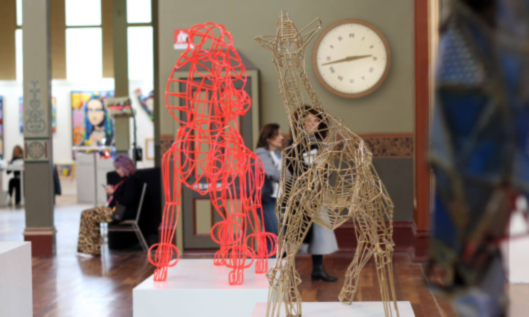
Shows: h=2 m=43
